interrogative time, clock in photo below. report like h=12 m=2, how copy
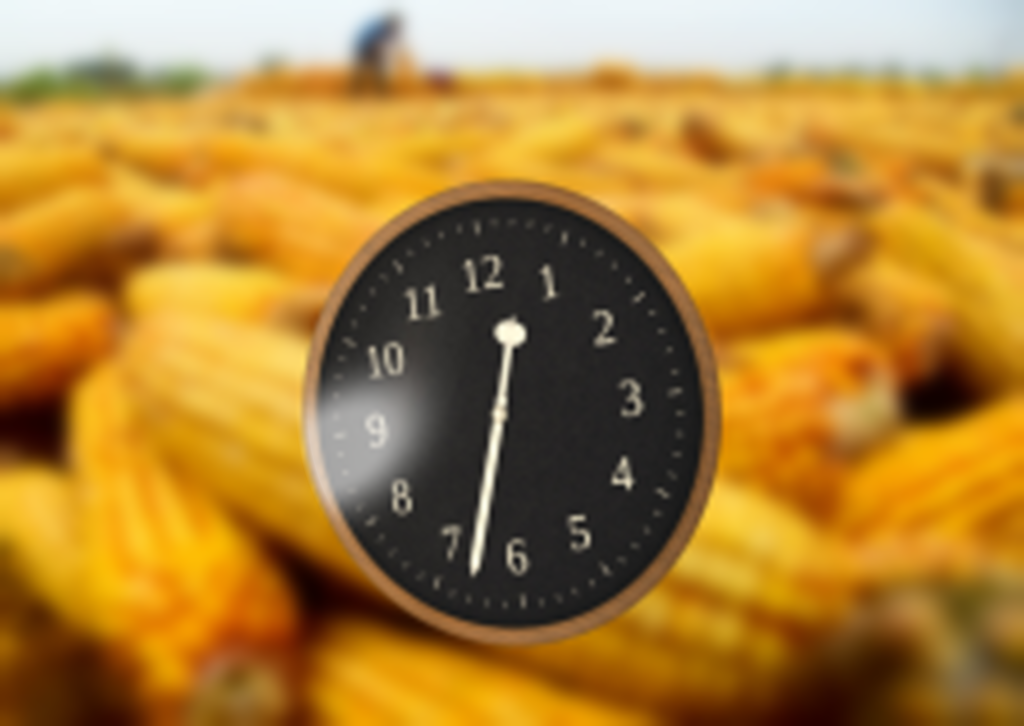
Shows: h=12 m=33
